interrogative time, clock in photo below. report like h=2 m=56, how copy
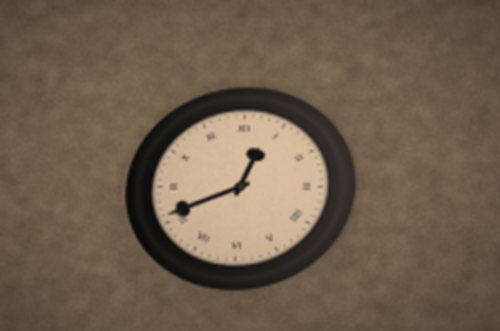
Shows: h=12 m=41
